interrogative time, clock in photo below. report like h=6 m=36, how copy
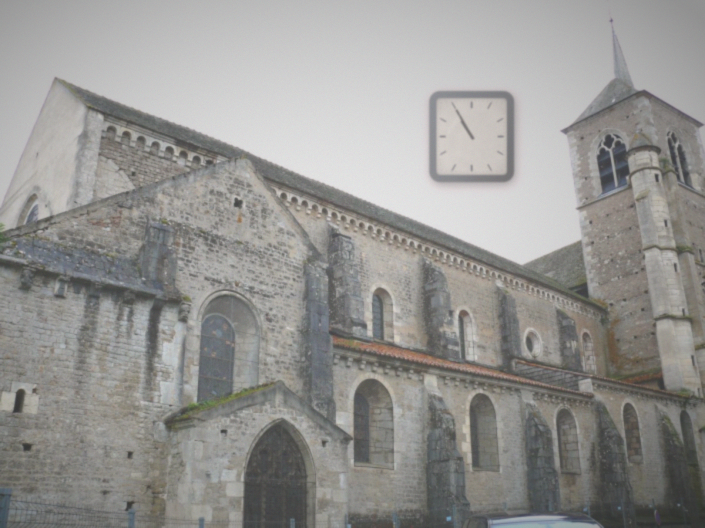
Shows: h=10 m=55
